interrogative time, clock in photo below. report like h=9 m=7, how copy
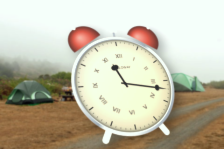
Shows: h=11 m=17
